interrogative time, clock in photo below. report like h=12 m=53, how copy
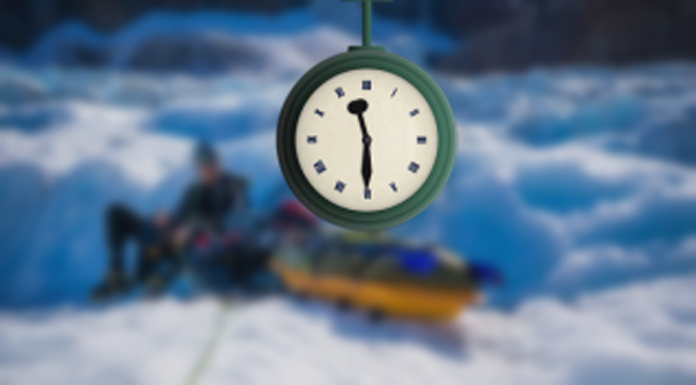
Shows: h=11 m=30
